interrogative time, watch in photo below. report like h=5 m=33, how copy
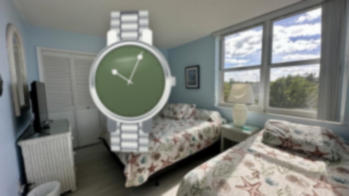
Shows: h=10 m=4
